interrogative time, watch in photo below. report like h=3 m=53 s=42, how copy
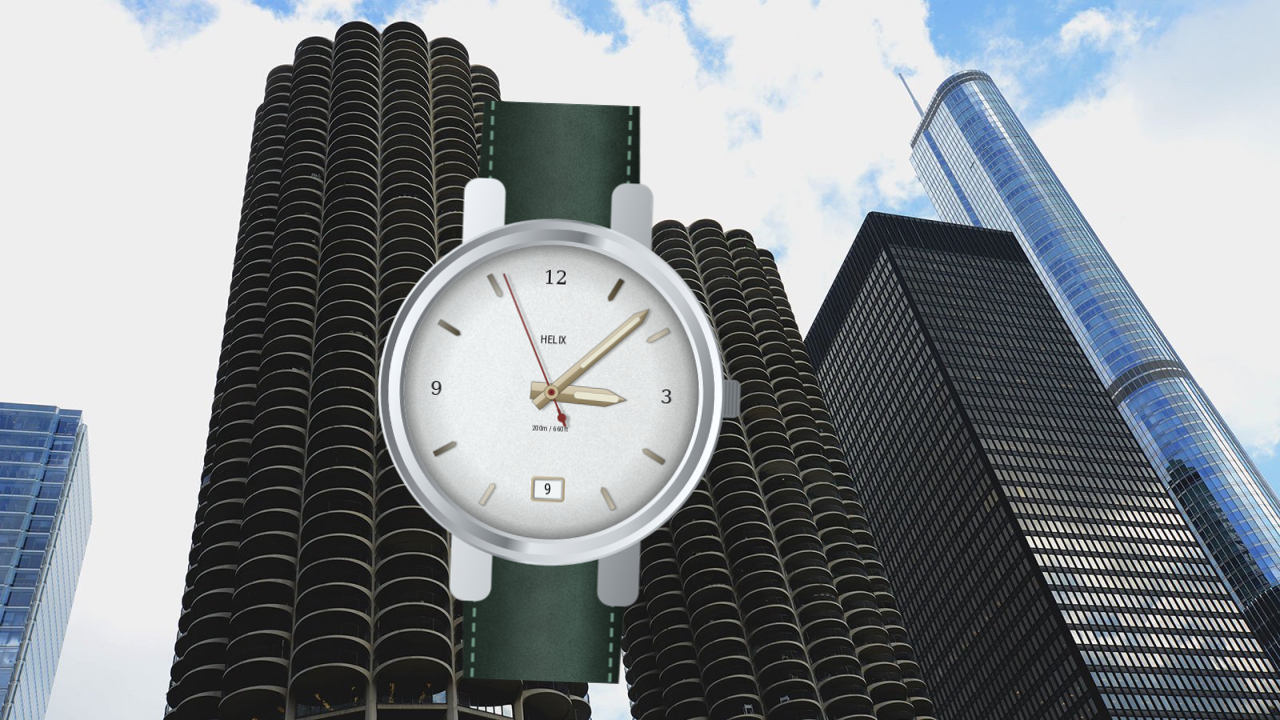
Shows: h=3 m=7 s=56
